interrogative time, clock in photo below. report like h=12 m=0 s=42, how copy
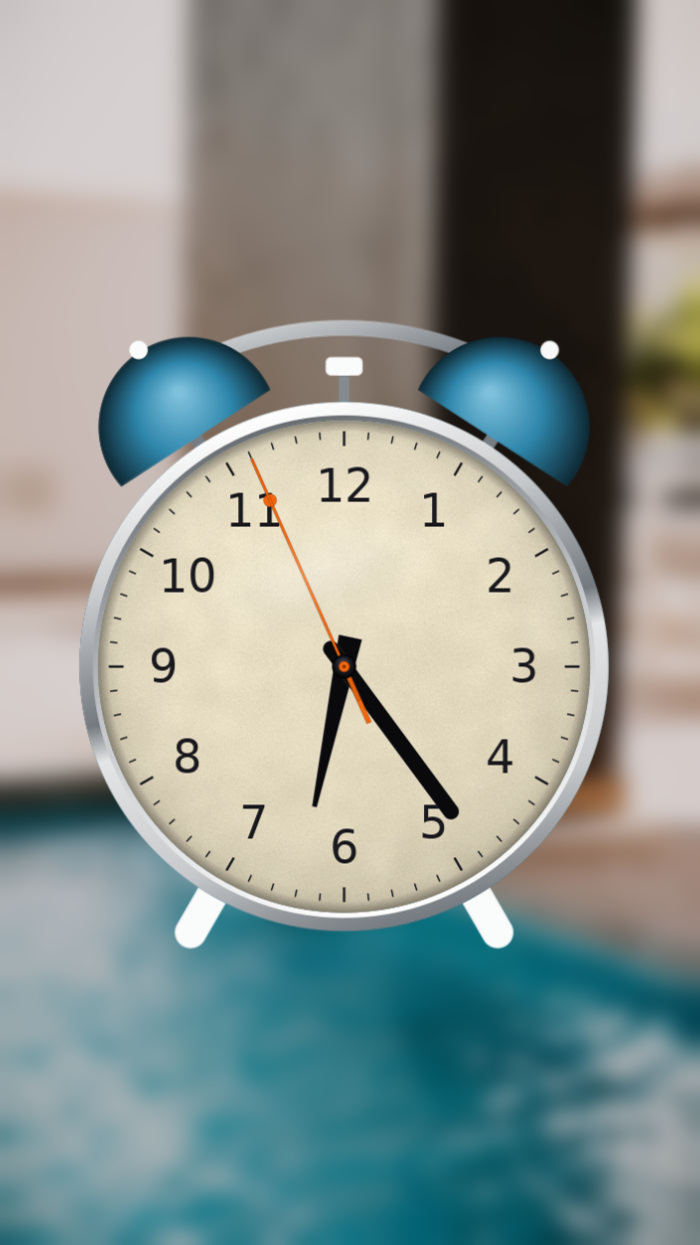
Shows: h=6 m=23 s=56
